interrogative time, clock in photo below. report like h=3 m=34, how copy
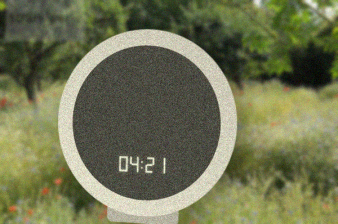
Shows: h=4 m=21
